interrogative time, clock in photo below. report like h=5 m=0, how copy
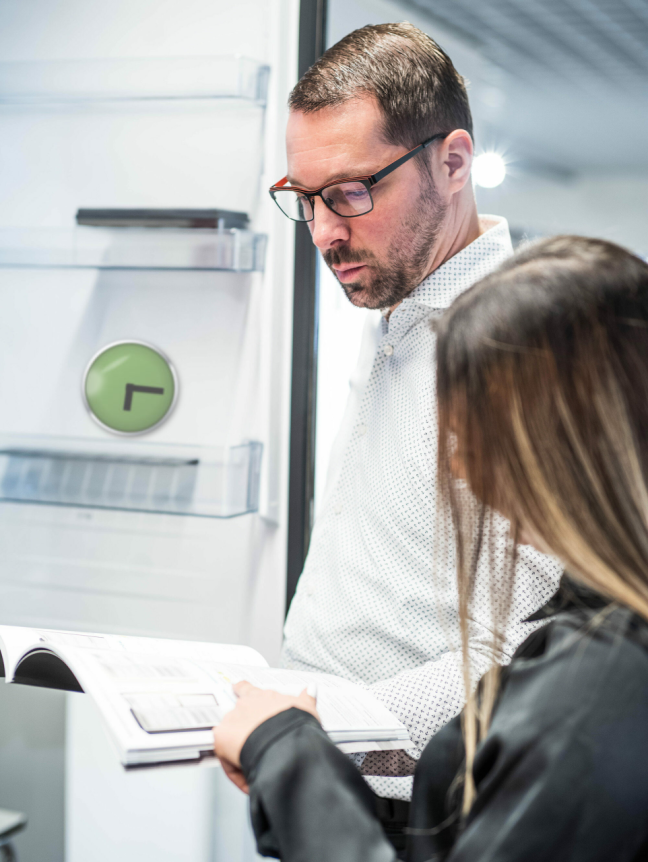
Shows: h=6 m=16
